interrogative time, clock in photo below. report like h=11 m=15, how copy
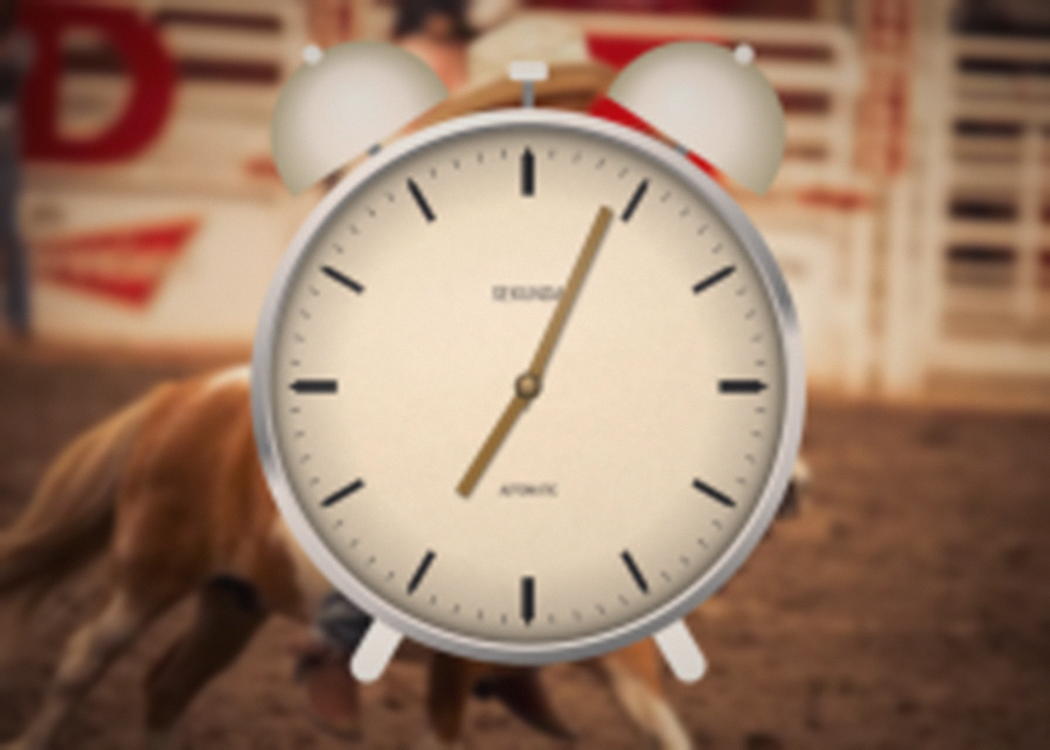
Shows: h=7 m=4
